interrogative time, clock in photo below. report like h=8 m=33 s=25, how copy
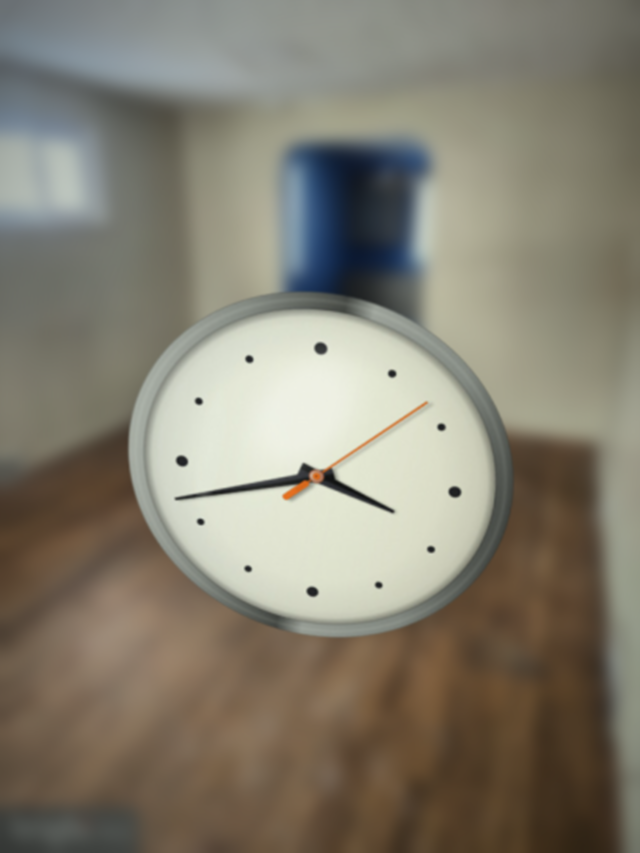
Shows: h=3 m=42 s=8
